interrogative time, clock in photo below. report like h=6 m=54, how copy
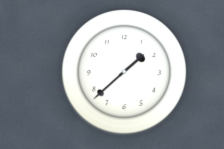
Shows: h=1 m=38
